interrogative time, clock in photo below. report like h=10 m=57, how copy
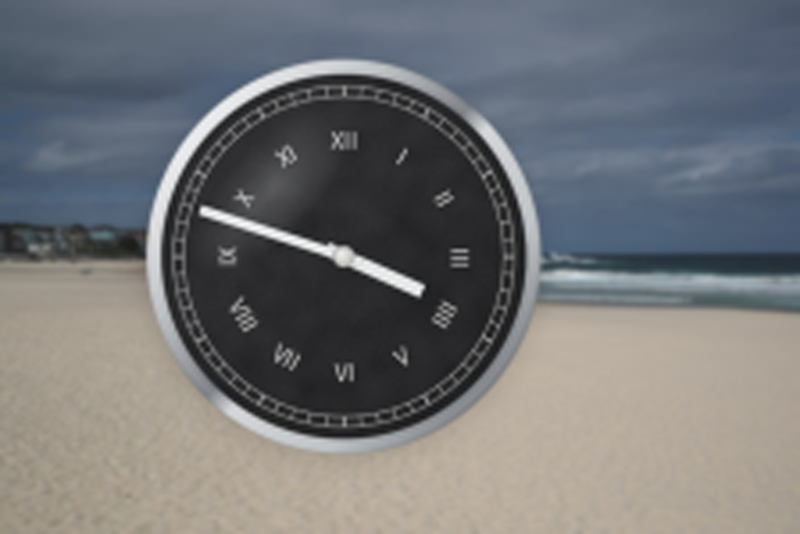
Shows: h=3 m=48
